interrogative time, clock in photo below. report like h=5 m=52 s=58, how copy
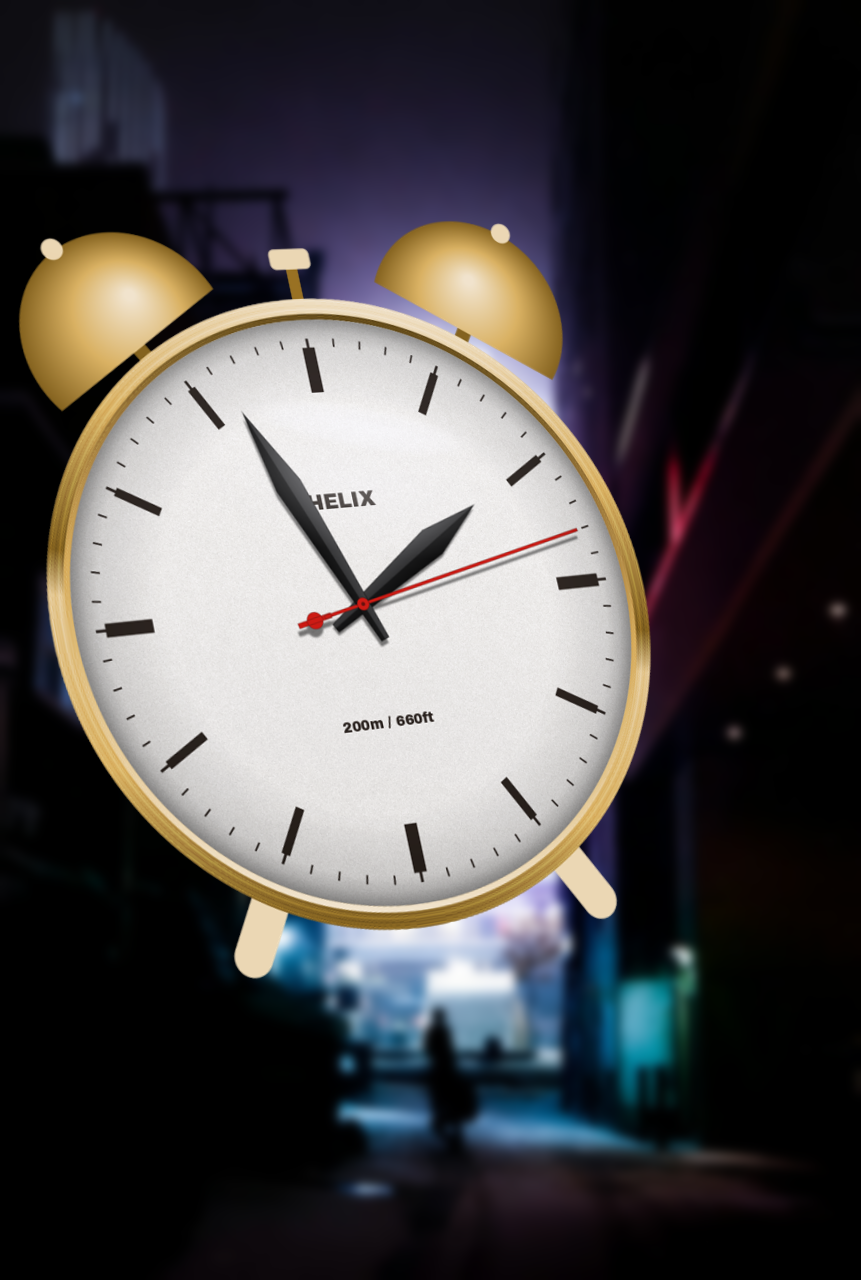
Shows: h=1 m=56 s=13
